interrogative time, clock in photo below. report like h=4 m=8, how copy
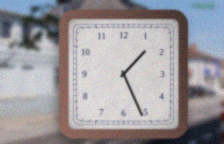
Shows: h=1 m=26
